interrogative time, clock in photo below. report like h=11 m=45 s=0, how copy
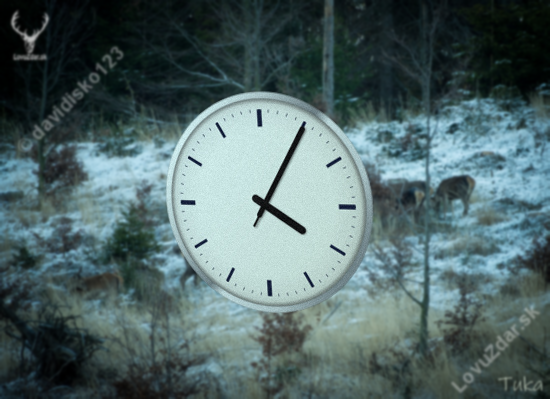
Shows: h=4 m=5 s=5
